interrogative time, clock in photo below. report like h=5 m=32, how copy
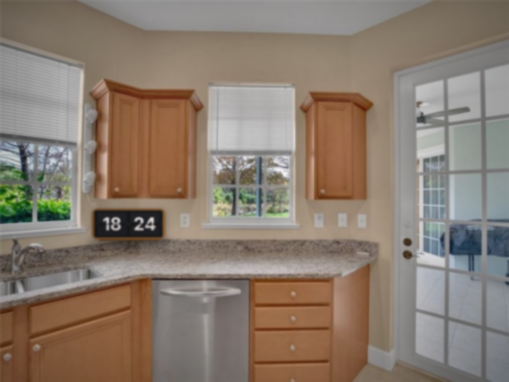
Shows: h=18 m=24
